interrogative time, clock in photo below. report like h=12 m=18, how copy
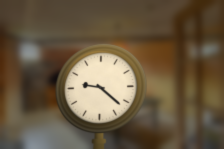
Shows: h=9 m=22
